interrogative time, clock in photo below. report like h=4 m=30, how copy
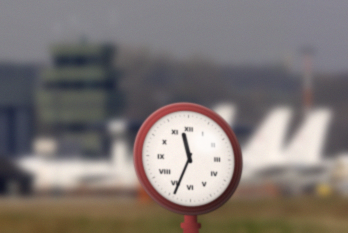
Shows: h=11 m=34
